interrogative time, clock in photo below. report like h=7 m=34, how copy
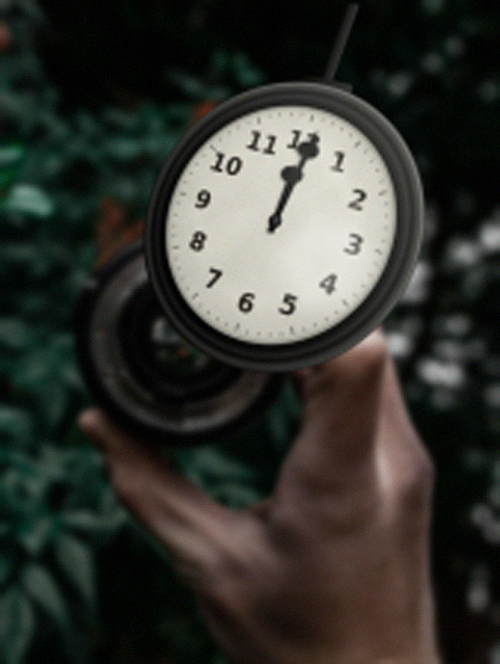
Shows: h=12 m=1
